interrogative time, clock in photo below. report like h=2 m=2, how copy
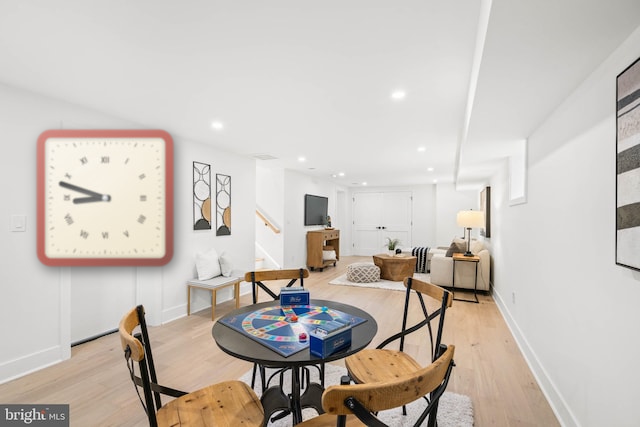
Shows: h=8 m=48
